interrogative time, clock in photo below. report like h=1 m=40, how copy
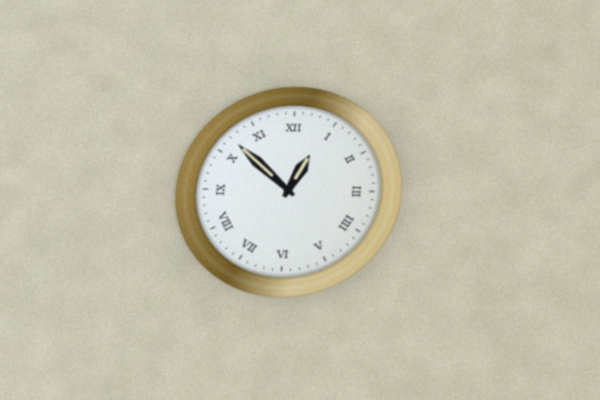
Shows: h=12 m=52
